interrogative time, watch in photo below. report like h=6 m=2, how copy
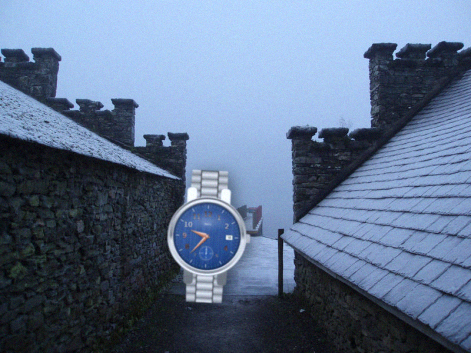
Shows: h=9 m=37
